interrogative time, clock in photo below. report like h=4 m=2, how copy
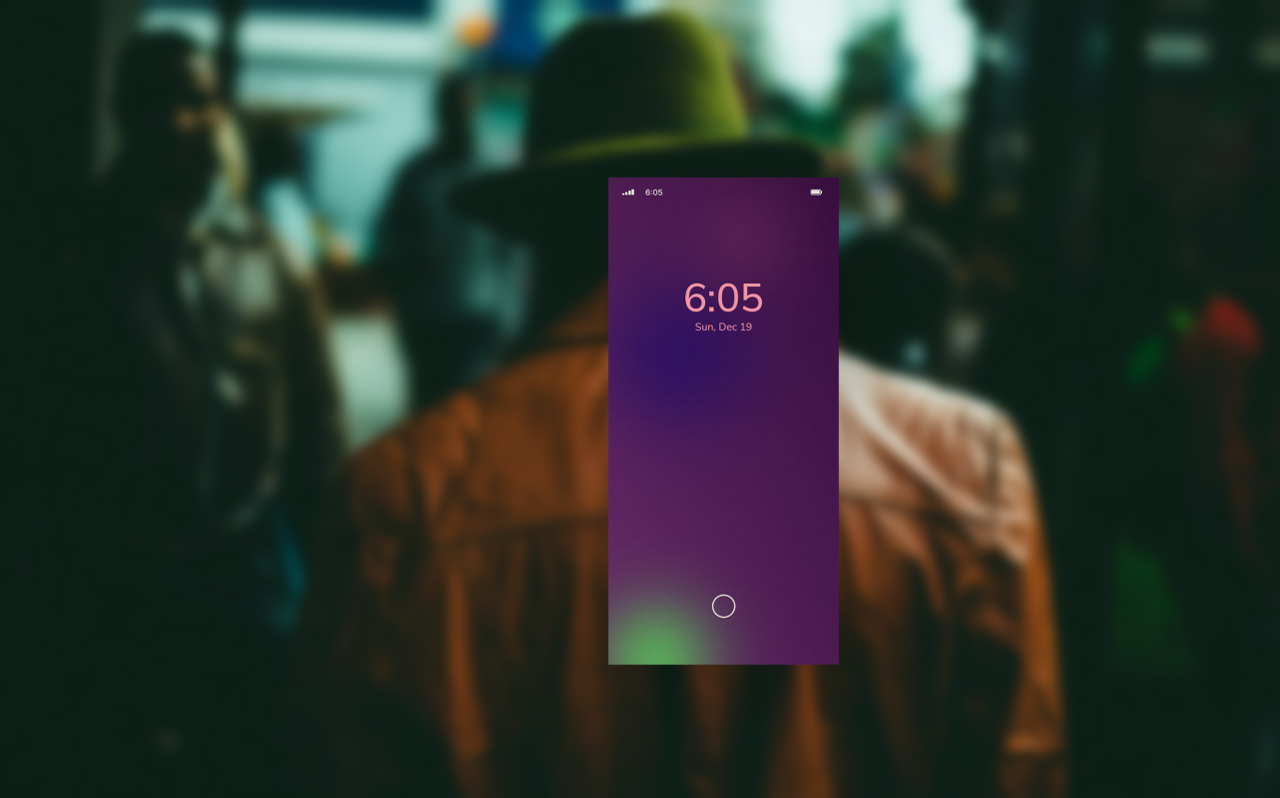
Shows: h=6 m=5
